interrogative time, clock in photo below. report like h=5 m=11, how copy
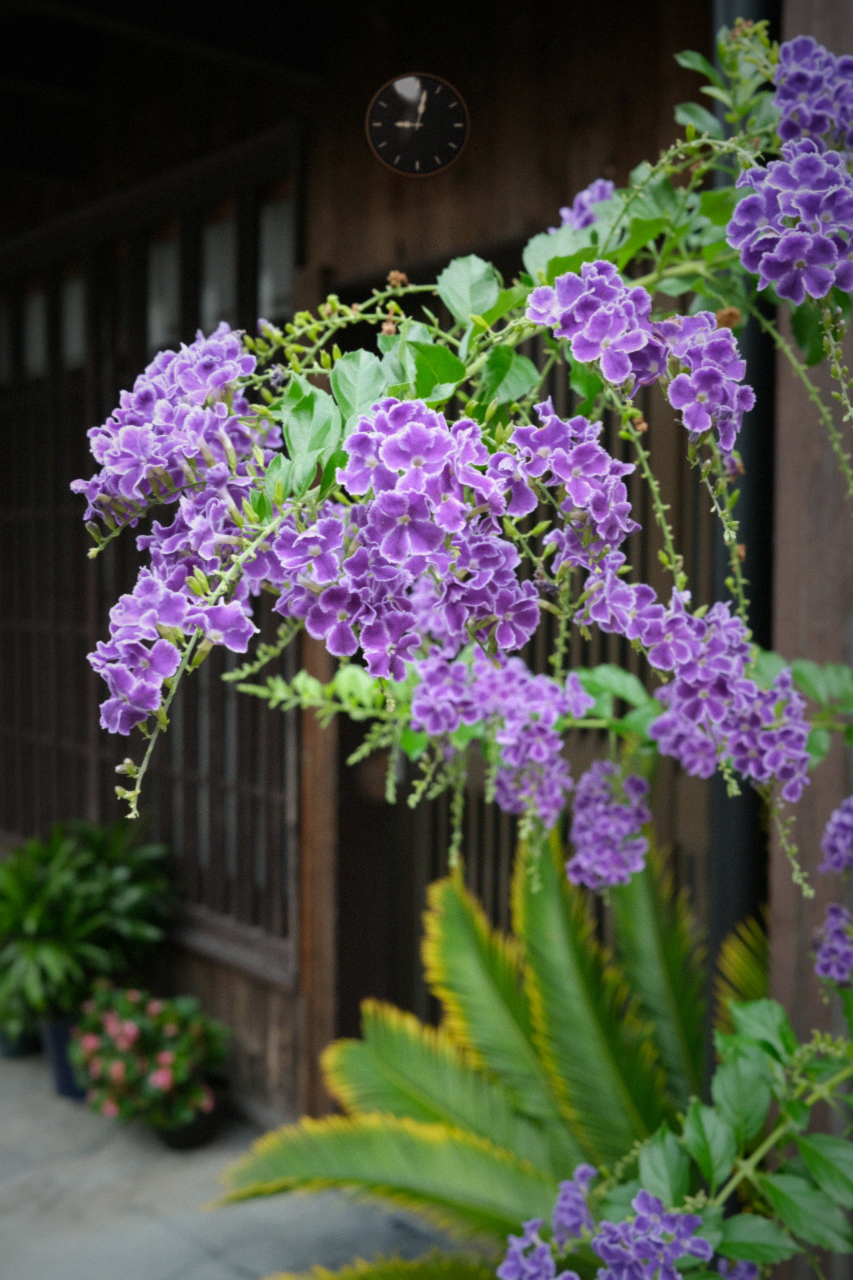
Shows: h=9 m=2
